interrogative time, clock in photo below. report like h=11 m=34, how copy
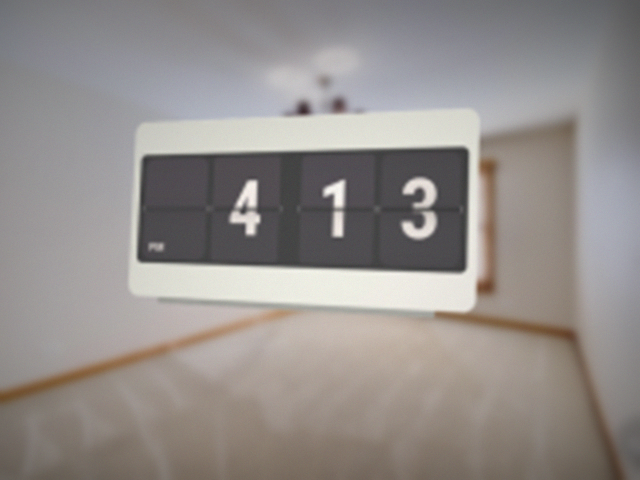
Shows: h=4 m=13
